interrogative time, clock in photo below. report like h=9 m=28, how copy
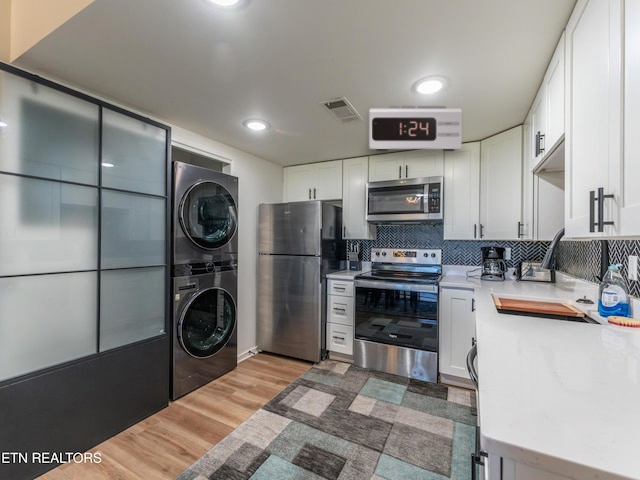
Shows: h=1 m=24
